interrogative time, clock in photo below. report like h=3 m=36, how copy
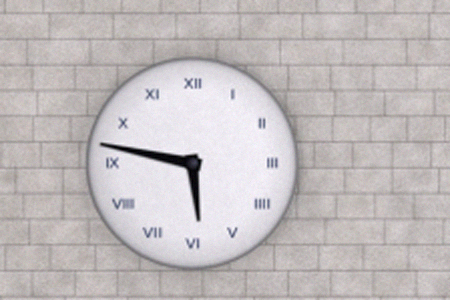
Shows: h=5 m=47
